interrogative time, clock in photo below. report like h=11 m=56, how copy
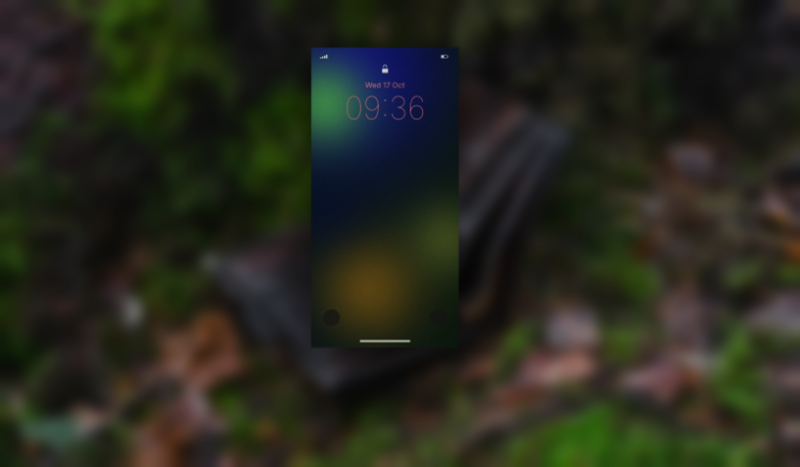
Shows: h=9 m=36
